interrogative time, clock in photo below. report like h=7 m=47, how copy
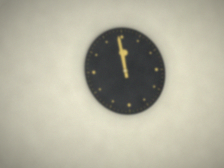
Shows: h=11 m=59
